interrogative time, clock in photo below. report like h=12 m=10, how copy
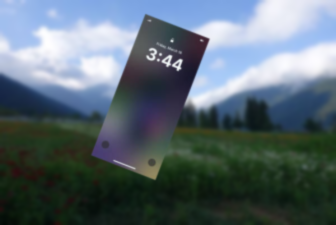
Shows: h=3 m=44
